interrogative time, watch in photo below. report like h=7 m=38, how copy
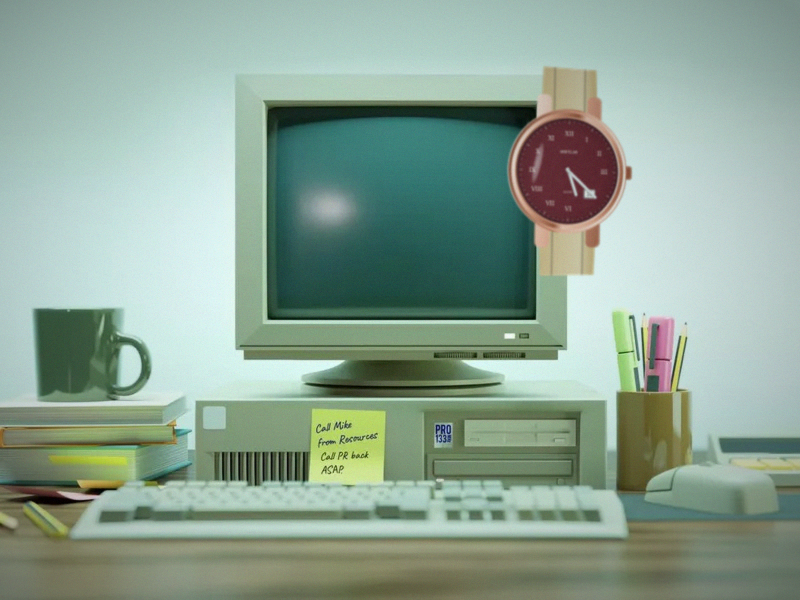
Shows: h=5 m=22
